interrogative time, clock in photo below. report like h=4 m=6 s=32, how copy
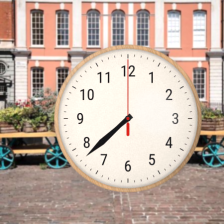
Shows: h=7 m=38 s=0
